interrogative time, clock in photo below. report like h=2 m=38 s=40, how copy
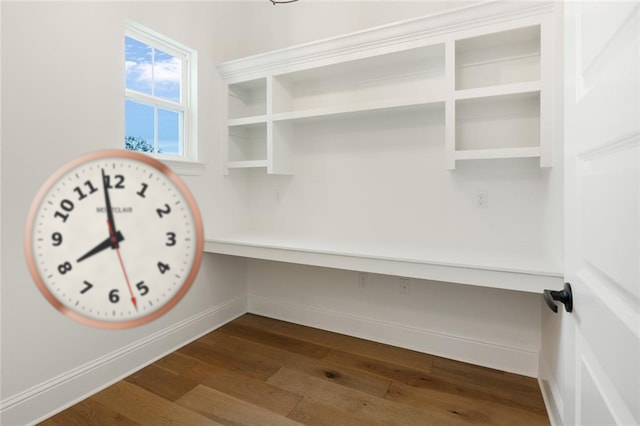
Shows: h=7 m=58 s=27
